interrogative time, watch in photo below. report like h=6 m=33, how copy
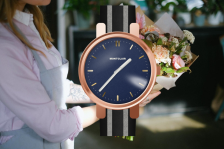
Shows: h=1 m=37
